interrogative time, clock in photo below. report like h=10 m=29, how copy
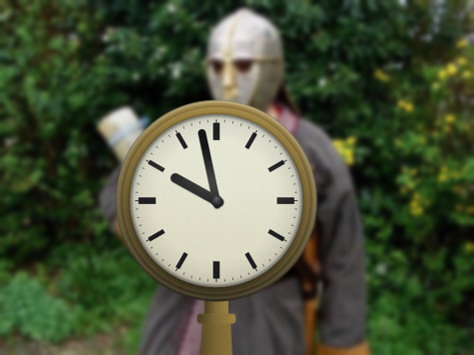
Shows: h=9 m=58
